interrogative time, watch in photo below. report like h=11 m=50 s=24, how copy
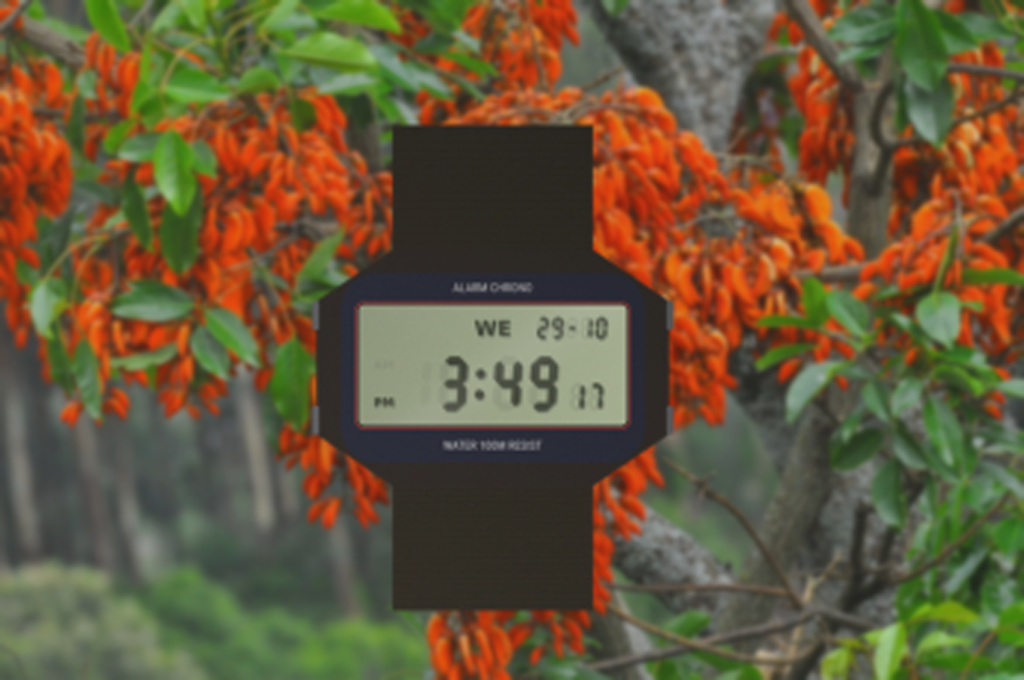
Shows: h=3 m=49 s=17
